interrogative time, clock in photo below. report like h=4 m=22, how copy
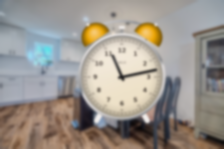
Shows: h=11 m=13
